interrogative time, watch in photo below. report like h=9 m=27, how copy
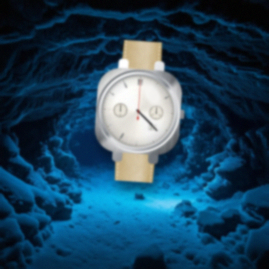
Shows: h=4 m=22
